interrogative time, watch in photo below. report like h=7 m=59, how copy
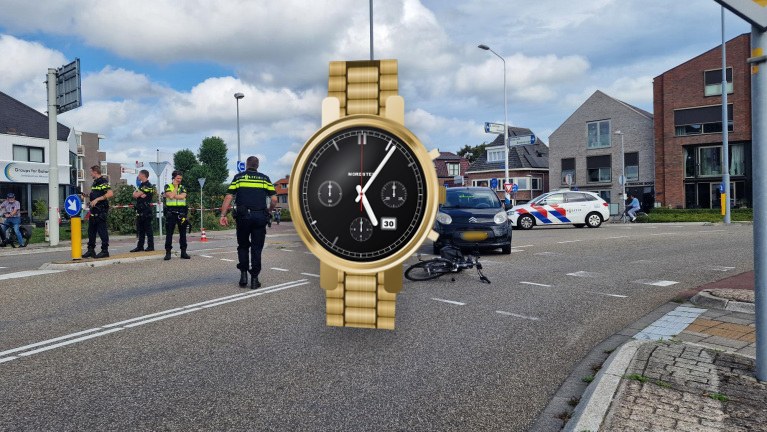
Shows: h=5 m=6
